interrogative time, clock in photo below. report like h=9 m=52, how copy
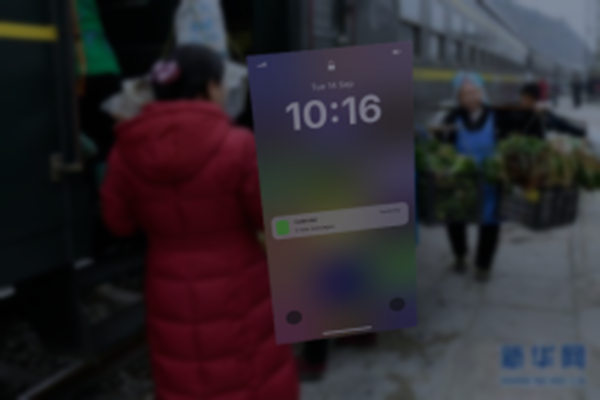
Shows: h=10 m=16
